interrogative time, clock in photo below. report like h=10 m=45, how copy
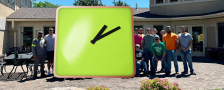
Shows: h=1 m=10
